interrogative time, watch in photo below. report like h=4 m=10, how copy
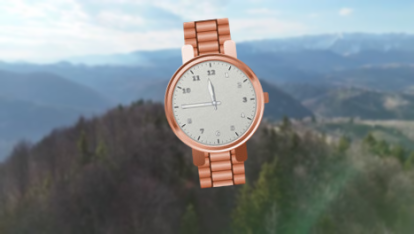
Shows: h=11 m=45
